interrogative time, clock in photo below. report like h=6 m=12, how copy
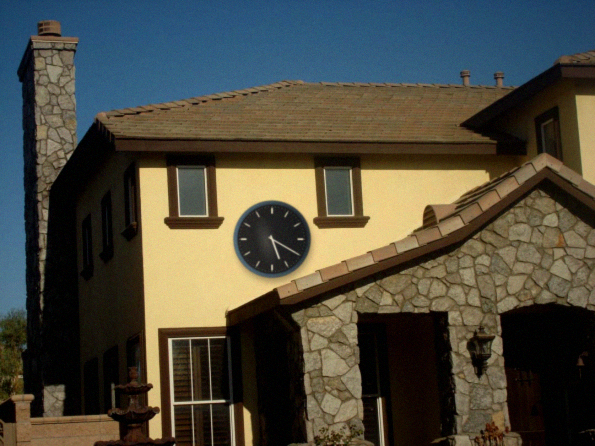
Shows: h=5 m=20
